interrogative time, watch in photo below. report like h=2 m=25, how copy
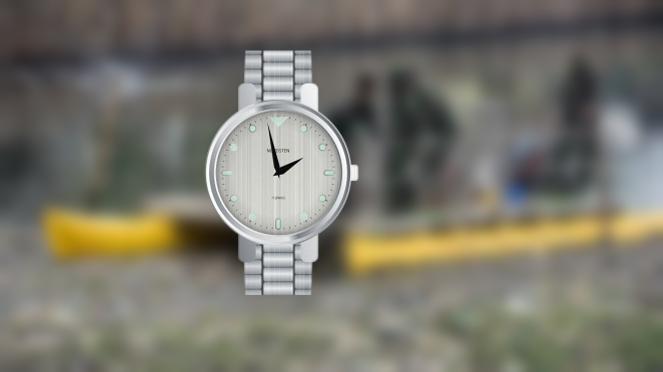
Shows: h=1 m=58
